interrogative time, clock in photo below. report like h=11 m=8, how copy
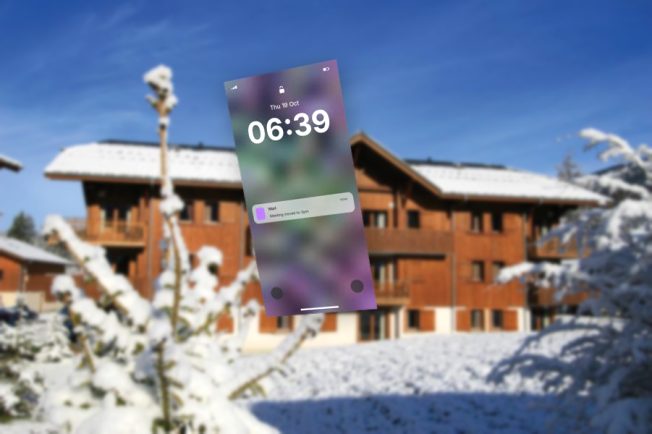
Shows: h=6 m=39
